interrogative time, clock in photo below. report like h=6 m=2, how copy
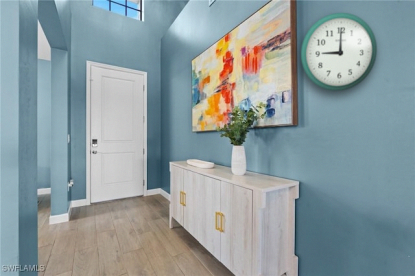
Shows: h=9 m=0
